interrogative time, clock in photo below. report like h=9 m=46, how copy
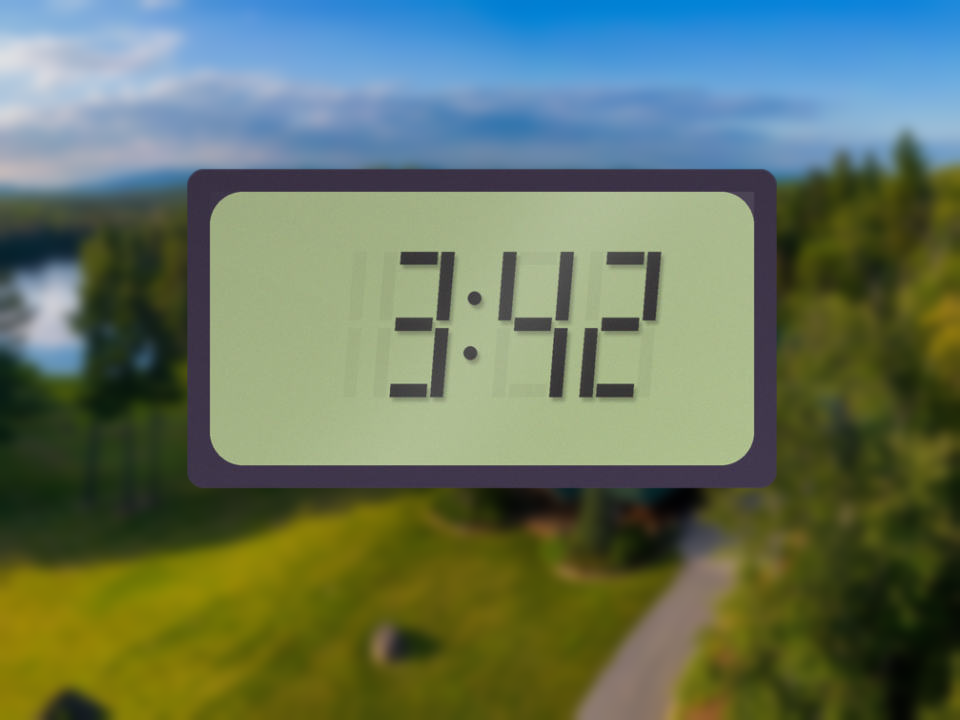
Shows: h=3 m=42
